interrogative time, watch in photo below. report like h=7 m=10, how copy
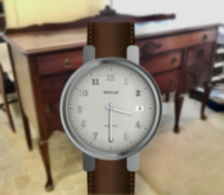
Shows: h=3 m=30
